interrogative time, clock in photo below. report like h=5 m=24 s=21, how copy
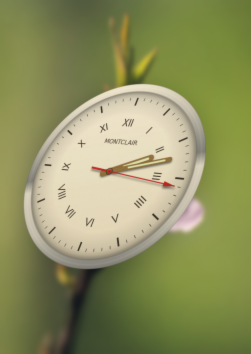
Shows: h=2 m=12 s=16
